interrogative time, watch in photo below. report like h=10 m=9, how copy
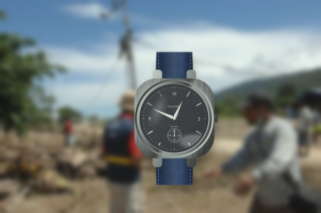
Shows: h=12 m=49
